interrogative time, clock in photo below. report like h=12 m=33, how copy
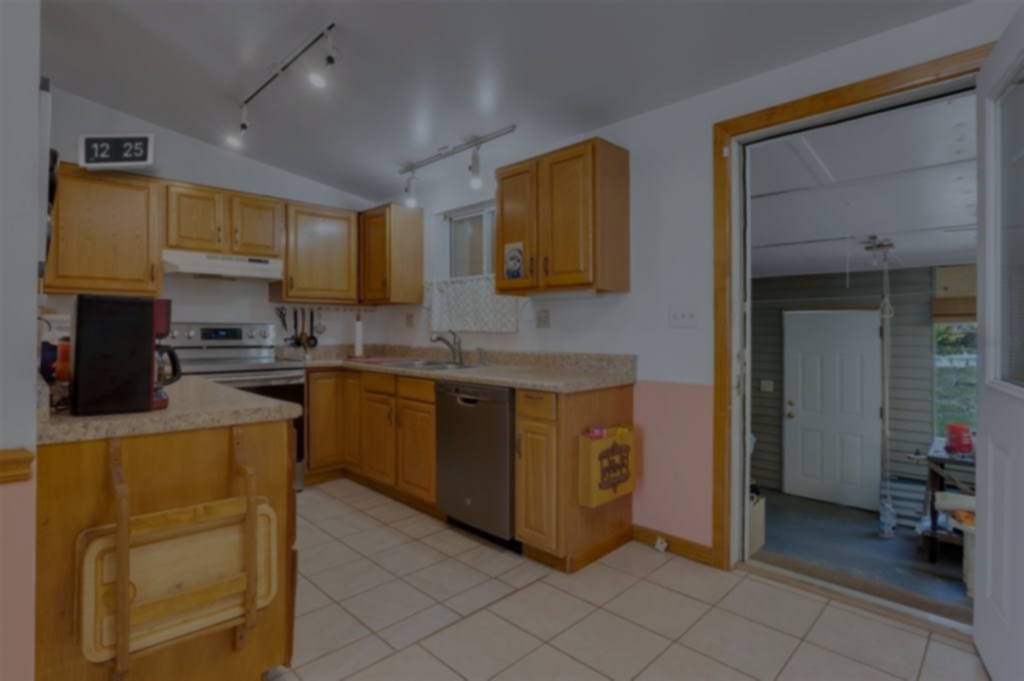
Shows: h=12 m=25
